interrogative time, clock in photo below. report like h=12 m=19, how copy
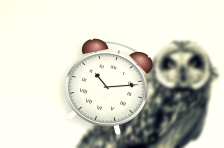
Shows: h=10 m=11
